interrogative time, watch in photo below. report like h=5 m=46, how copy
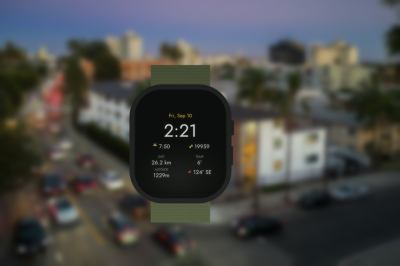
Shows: h=2 m=21
